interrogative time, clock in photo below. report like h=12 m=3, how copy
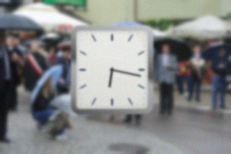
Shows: h=6 m=17
